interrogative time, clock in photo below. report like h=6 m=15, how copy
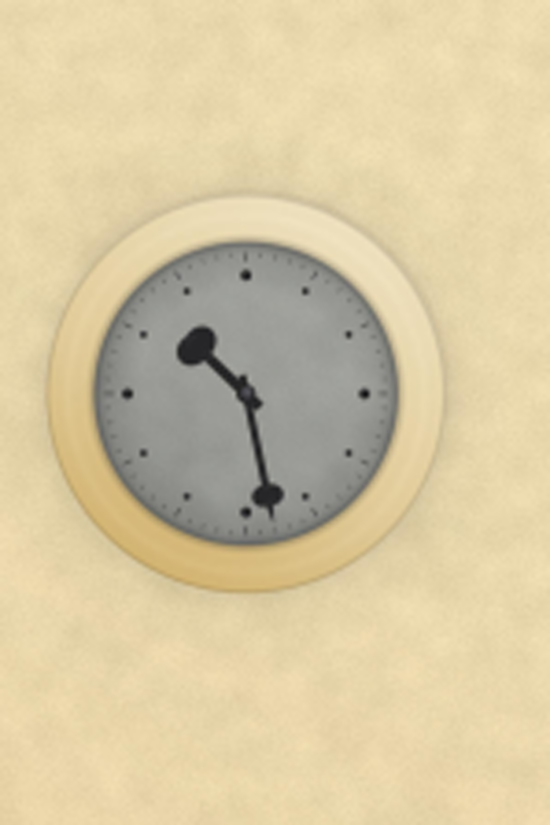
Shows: h=10 m=28
